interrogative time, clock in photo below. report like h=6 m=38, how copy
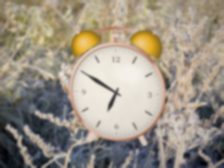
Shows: h=6 m=50
